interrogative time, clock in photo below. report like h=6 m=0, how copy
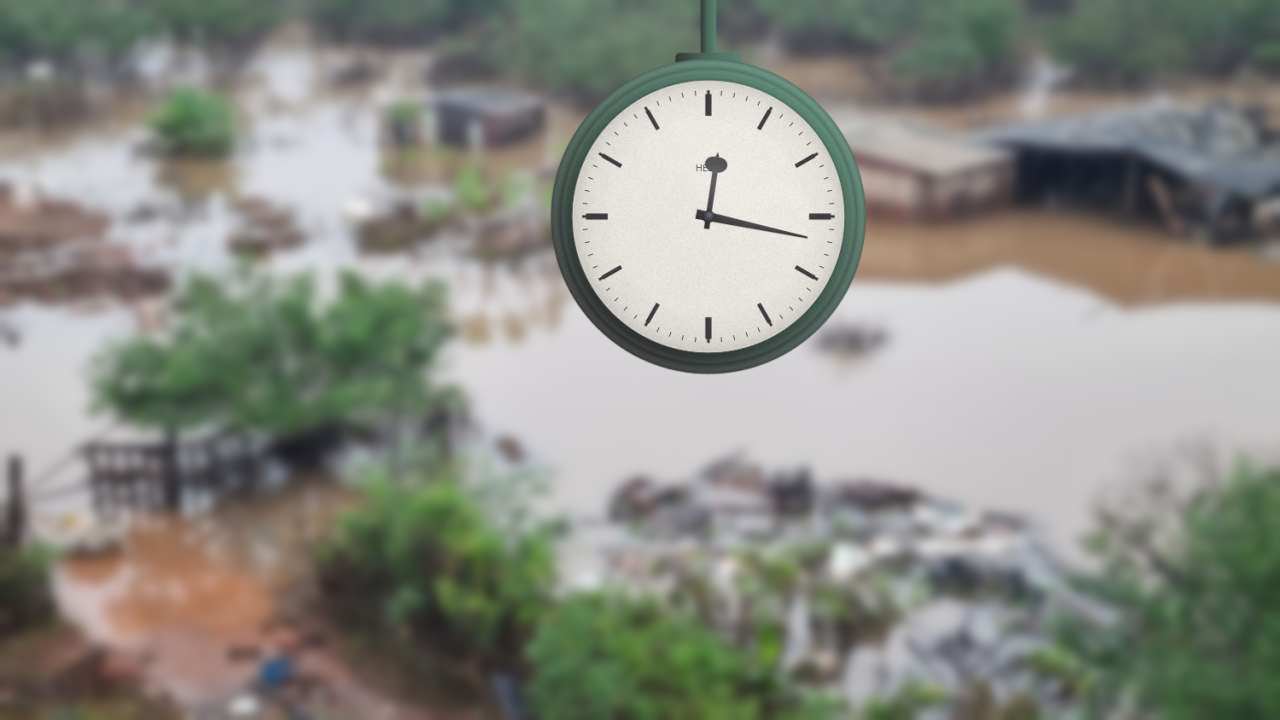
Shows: h=12 m=17
